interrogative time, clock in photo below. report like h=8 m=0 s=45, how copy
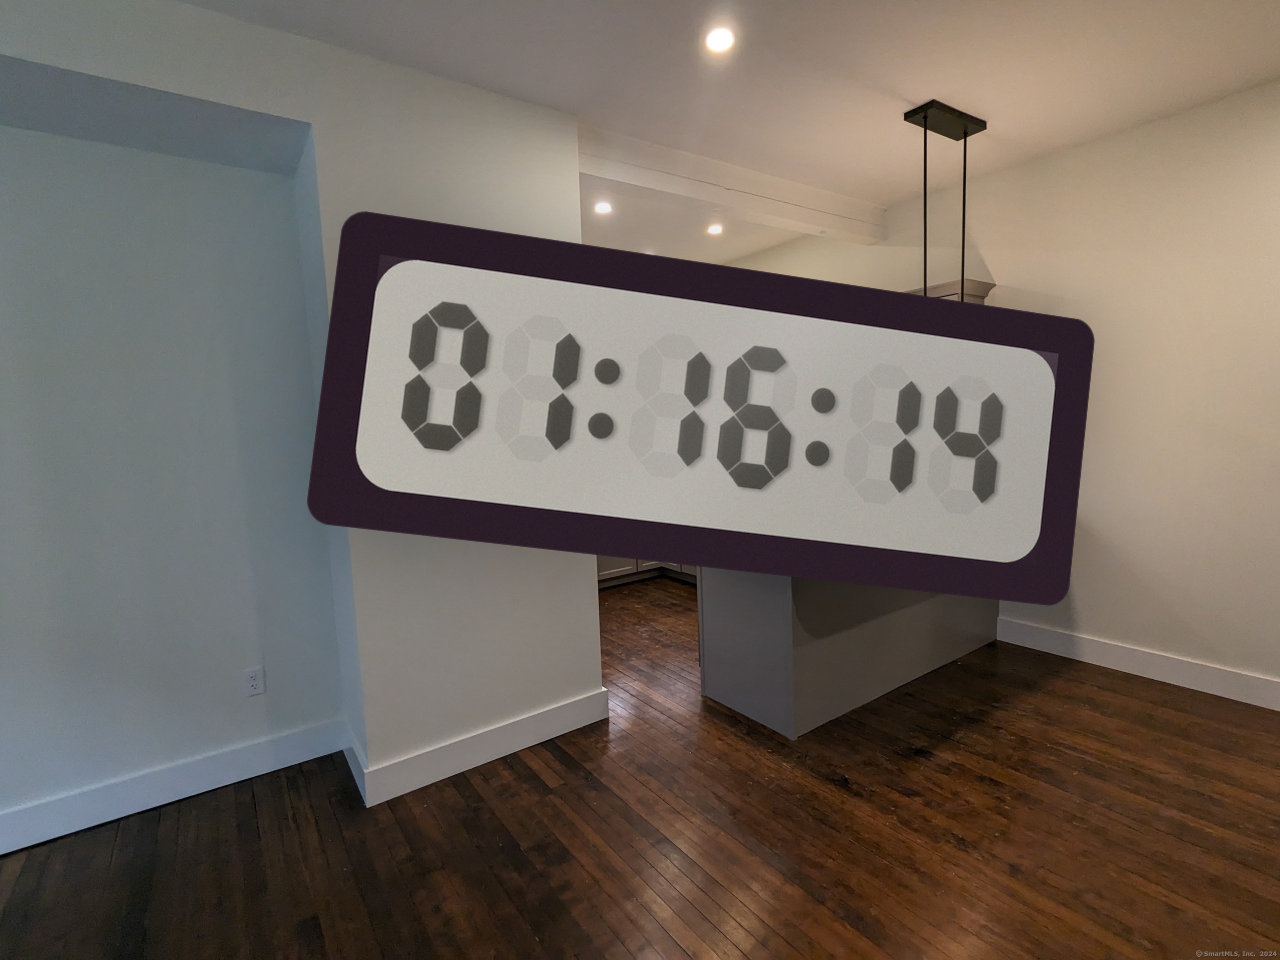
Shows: h=1 m=16 s=14
